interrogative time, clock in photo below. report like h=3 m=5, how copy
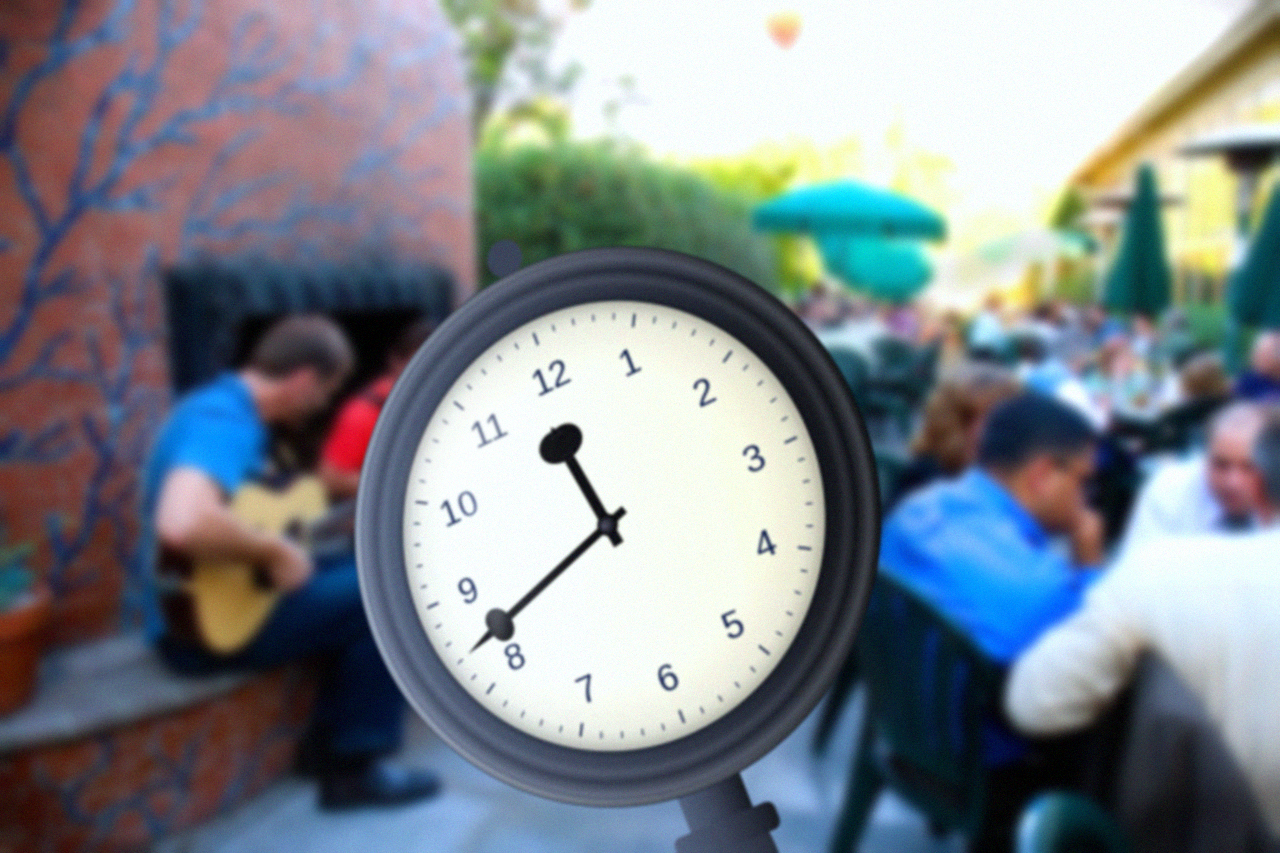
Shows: h=11 m=42
